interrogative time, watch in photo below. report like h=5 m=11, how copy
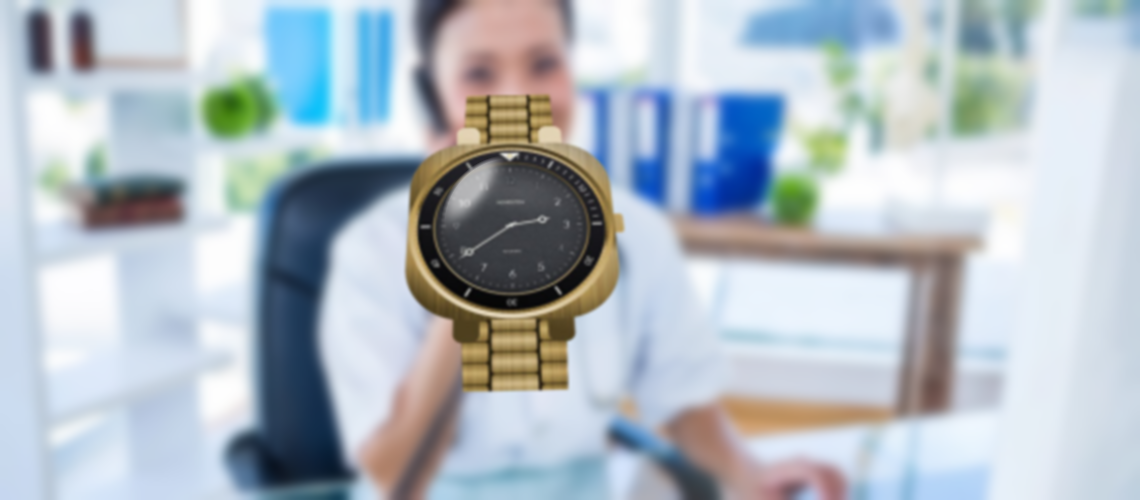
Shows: h=2 m=39
